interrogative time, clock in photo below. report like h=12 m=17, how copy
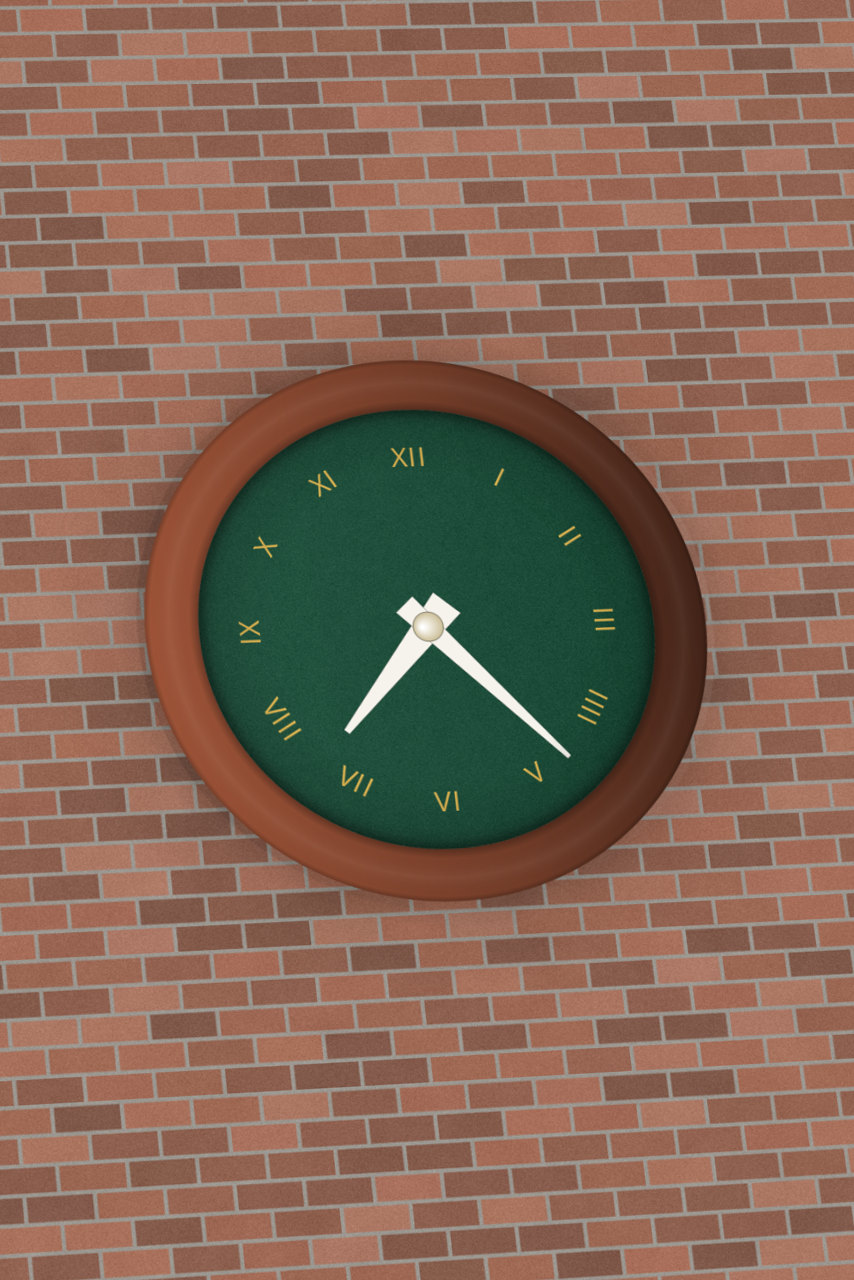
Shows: h=7 m=23
